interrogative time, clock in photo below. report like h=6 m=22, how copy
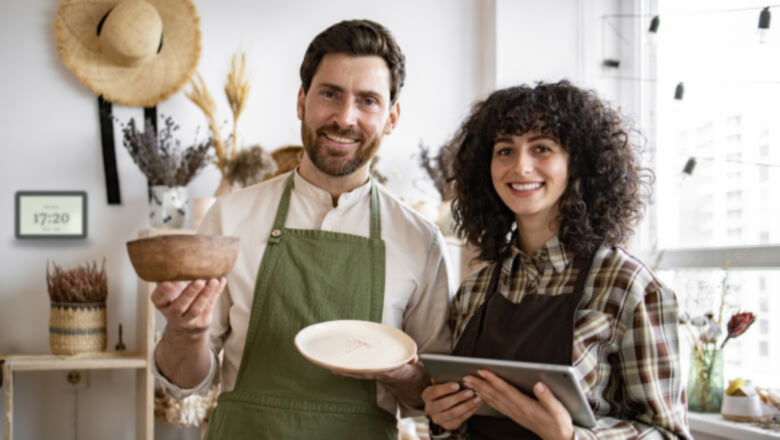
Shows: h=17 m=20
